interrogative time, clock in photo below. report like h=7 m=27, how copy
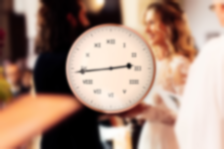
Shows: h=2 m=44
